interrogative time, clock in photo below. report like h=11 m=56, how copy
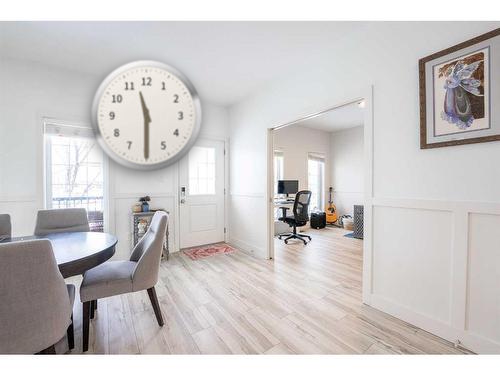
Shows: h=11 m=30
